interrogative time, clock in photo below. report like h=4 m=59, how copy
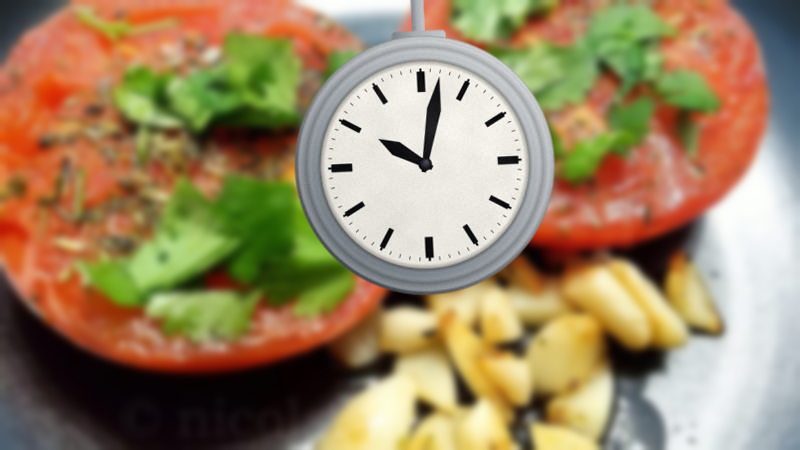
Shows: h=10 m=2
